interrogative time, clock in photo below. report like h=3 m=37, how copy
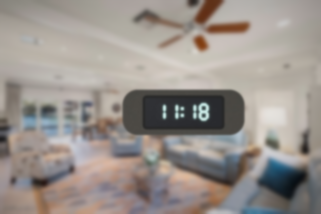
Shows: h=11 m=18
